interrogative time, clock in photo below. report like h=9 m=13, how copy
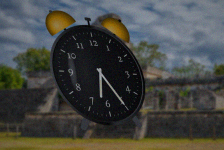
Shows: h=6 m=25
